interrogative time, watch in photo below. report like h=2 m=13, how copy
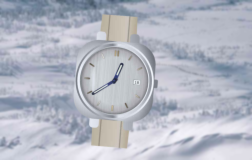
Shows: h=12 m=39
